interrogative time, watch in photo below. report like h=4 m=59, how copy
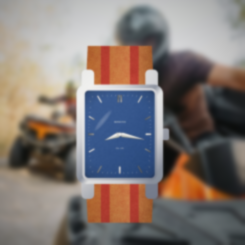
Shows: h=8 m=17
